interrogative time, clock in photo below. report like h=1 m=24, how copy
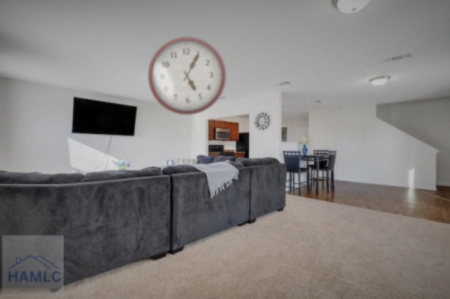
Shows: h=5 m=5
